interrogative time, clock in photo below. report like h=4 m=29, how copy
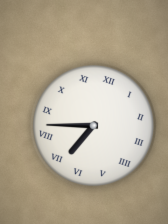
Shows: h=6 m=42
